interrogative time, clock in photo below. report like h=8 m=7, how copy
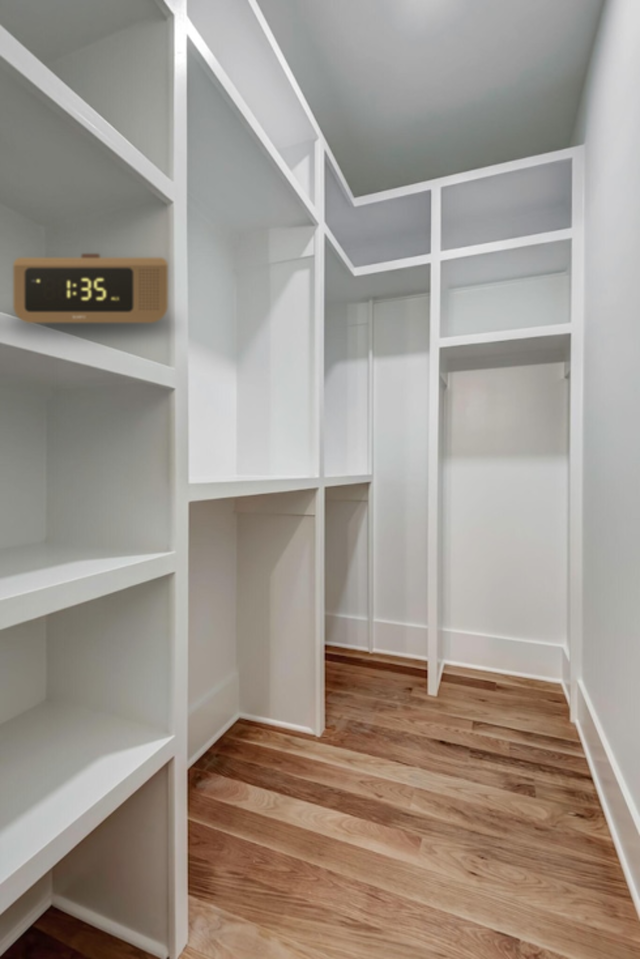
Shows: h=1 m=35
